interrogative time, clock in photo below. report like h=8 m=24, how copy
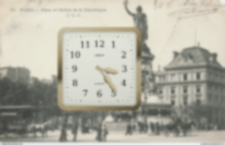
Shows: h=3 m=24
